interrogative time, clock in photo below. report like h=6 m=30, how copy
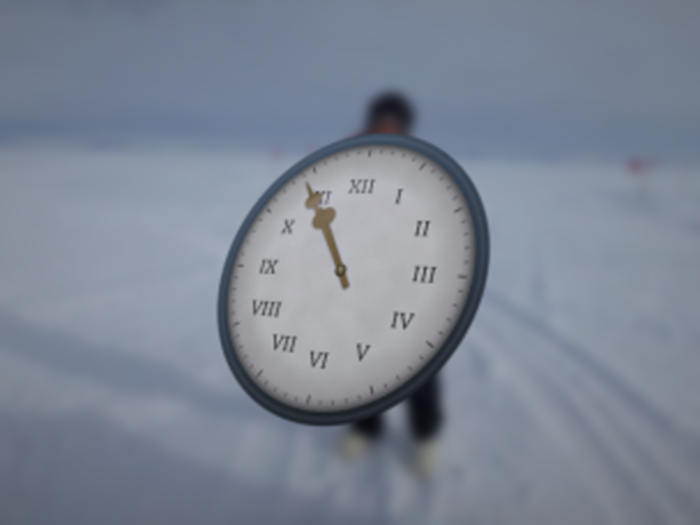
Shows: h=10 m=54
